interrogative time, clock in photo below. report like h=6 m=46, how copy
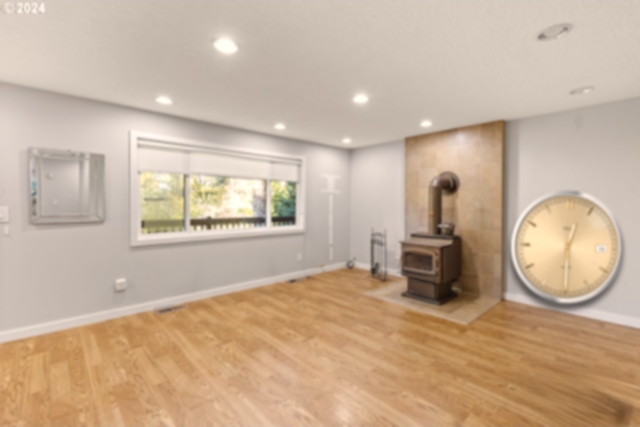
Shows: h=12 m=30
